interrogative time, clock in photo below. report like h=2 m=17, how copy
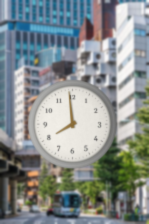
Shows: h=7 m=59
